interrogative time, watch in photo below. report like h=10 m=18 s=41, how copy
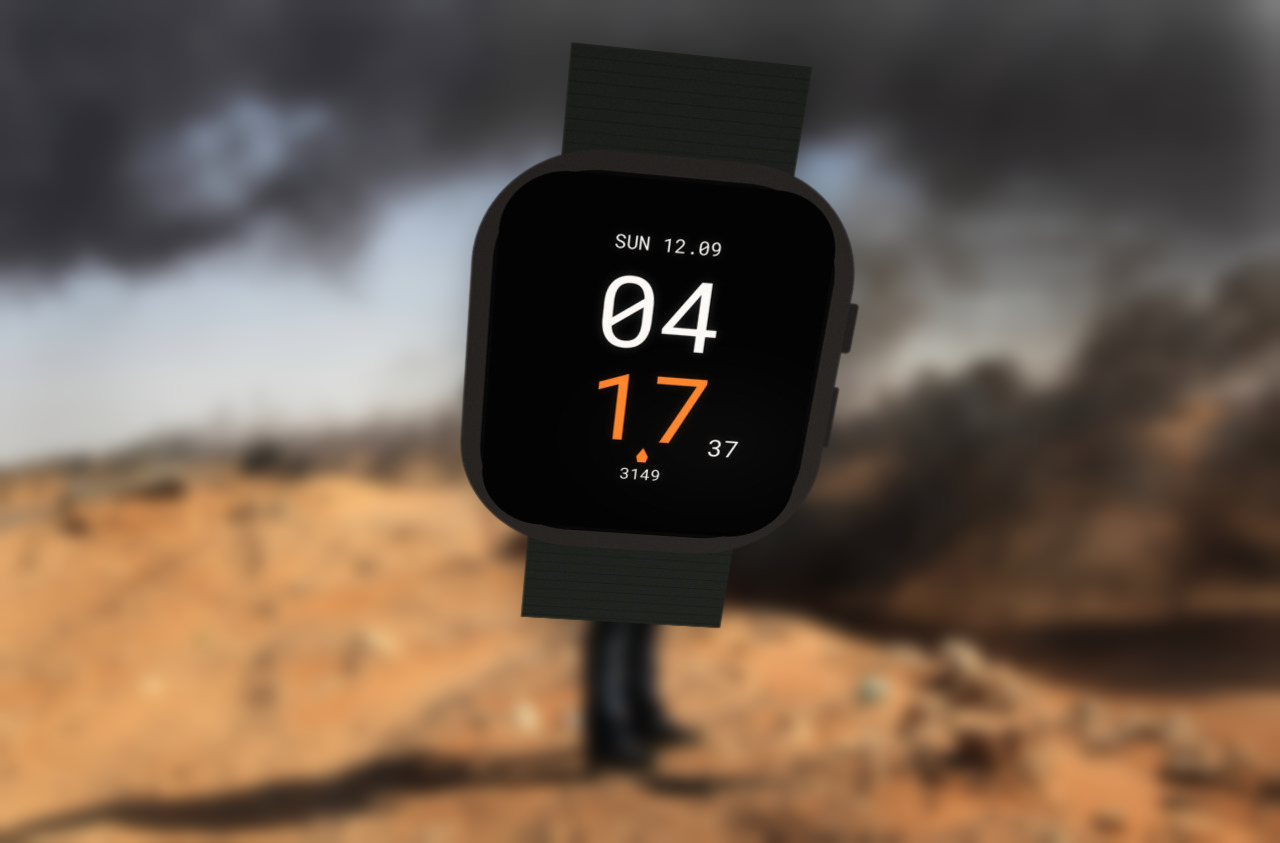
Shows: h=4 m=17 s=37
